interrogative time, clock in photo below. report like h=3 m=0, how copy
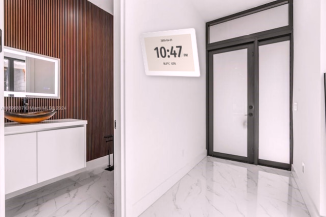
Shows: h=10 m=47
